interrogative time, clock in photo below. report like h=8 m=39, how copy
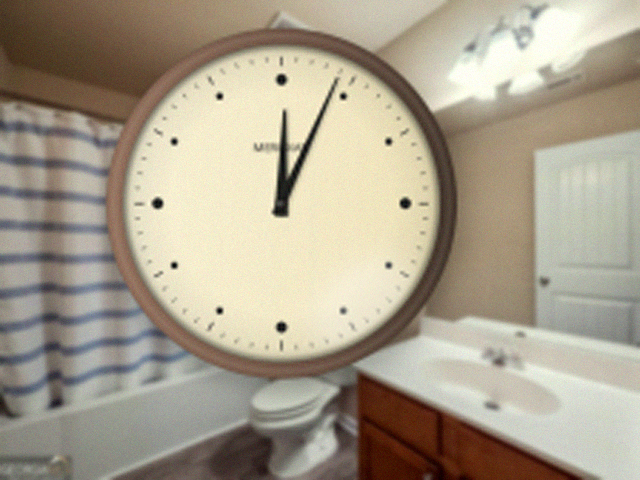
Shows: h=12 m=4
